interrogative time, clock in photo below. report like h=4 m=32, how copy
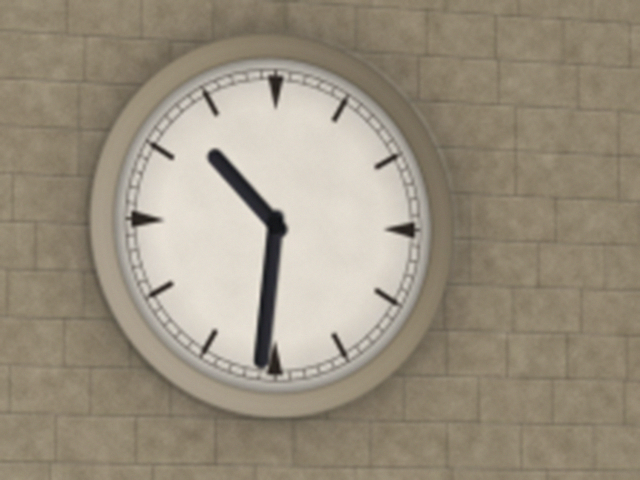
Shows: h=10 m=31
